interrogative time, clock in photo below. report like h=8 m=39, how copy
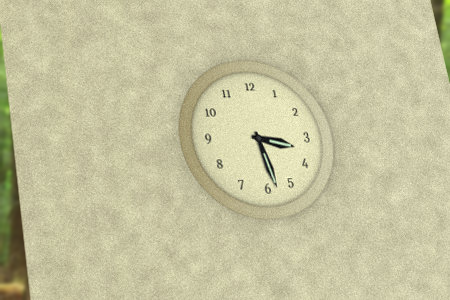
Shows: h=3 m=28
